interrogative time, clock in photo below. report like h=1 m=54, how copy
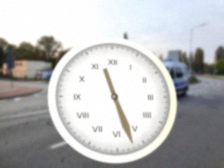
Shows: h=11 m=27
